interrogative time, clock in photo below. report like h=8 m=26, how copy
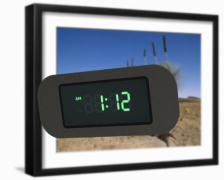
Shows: h=1 m=12
